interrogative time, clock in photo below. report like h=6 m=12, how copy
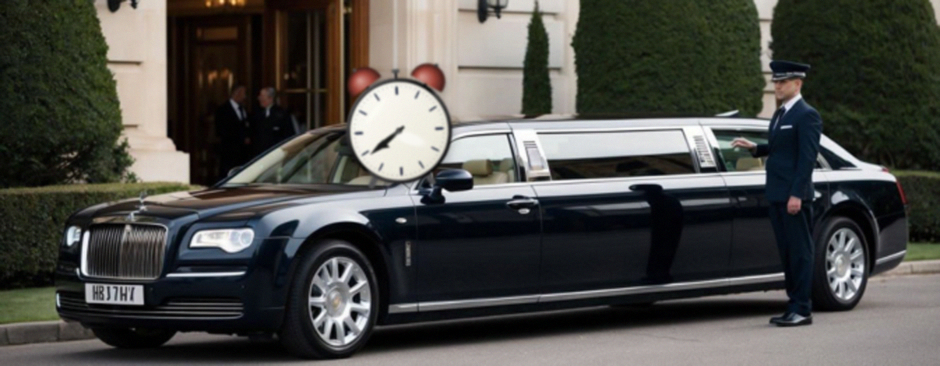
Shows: h=7 m=39
